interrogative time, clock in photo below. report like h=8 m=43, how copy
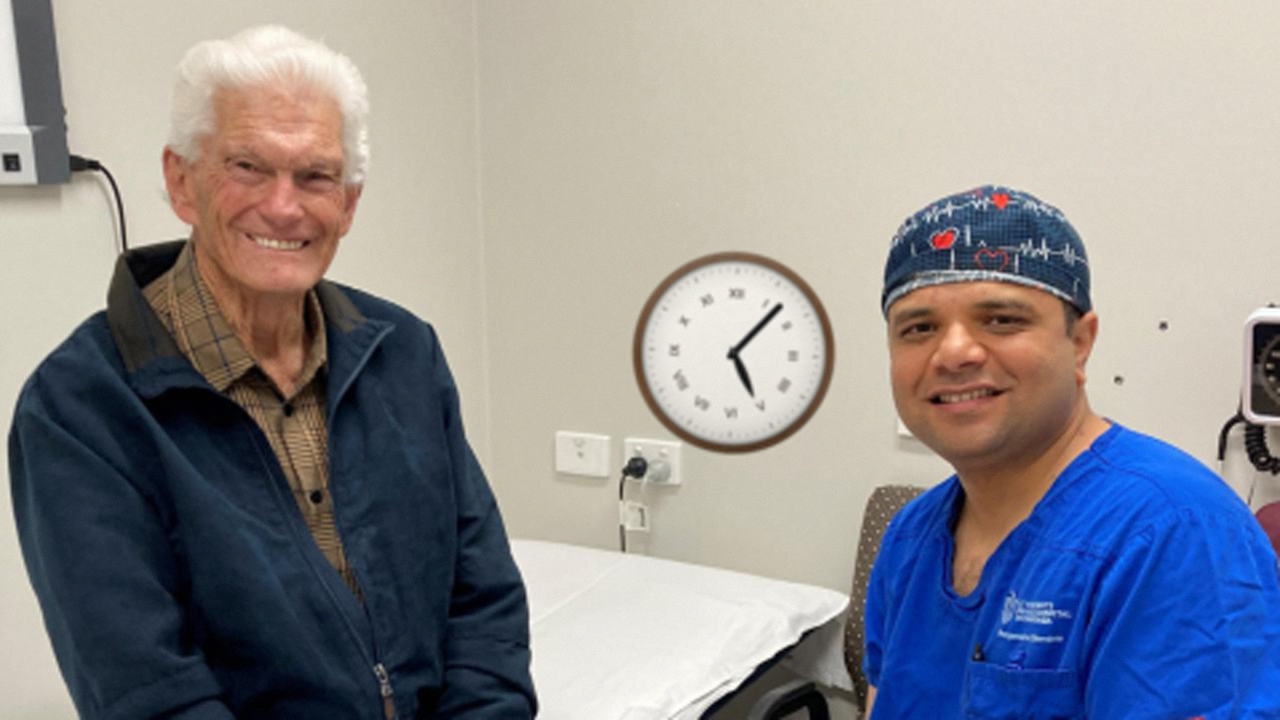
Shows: h=5 m=7
